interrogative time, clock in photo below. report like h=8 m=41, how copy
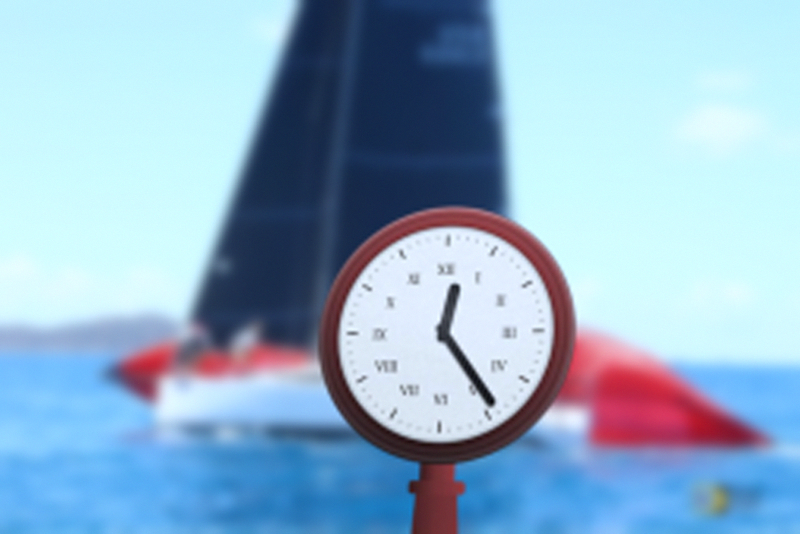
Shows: h=12 m=24
